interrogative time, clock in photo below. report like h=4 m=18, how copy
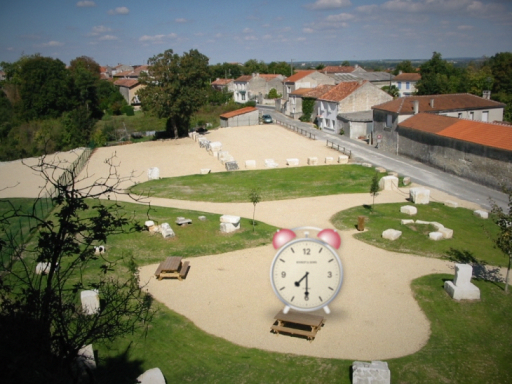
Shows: h=7 m=30
